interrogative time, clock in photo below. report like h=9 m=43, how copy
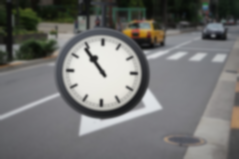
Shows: h=10 m=54
